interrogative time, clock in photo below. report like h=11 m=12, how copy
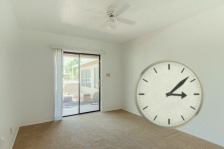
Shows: h=3 m=8
